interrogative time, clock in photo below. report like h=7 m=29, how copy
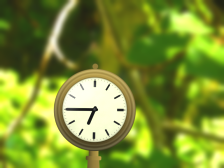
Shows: h=6 m=45
